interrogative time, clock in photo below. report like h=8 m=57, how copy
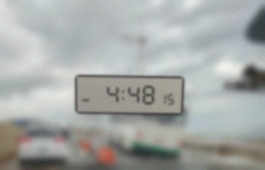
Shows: h=4 m=48
